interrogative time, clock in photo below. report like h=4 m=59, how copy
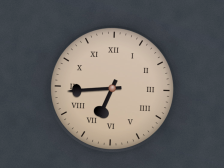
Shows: h=6 m=44
